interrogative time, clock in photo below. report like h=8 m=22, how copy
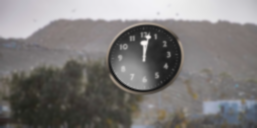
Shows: h=12 m=2
